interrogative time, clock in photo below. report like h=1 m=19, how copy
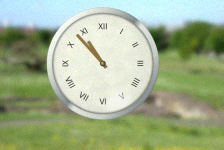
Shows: h=10 m=53
